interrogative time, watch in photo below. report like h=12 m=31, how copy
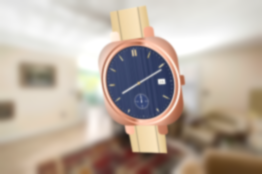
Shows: h=8 m=11
